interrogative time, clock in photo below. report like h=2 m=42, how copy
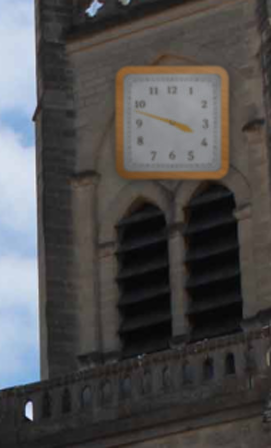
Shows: h=3 m=48
